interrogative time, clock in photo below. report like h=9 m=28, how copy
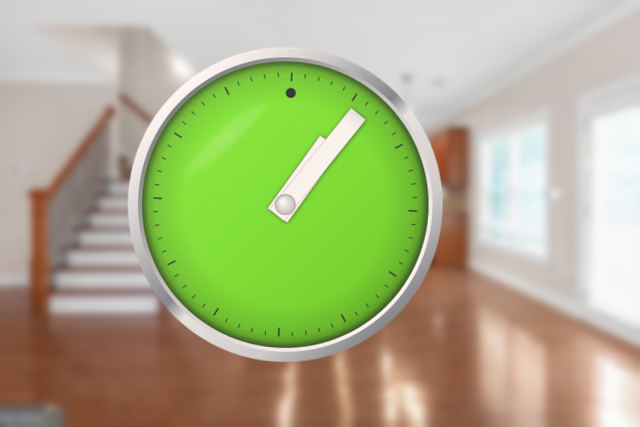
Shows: h=1 m=6
